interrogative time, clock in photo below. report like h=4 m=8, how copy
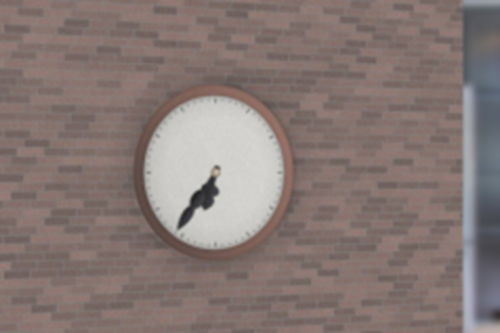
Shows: h=6 m=36
